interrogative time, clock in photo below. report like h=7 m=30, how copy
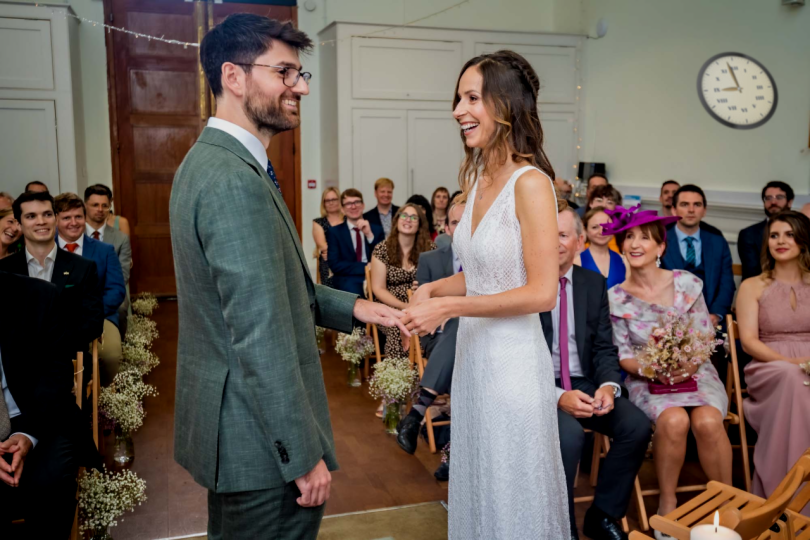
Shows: h=8 m=58
